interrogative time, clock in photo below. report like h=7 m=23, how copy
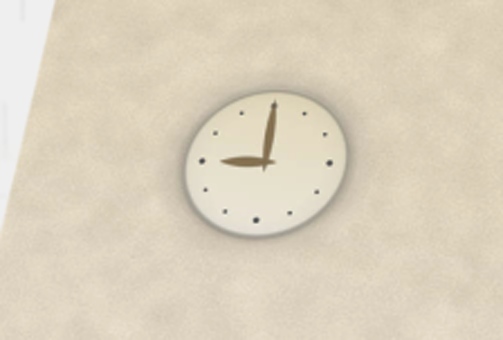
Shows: h=9 m=0
